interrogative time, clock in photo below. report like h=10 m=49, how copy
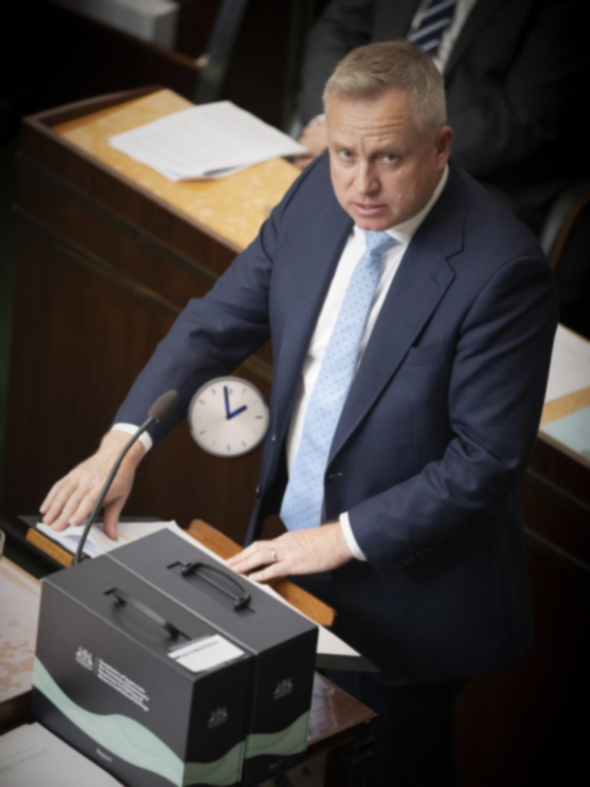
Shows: h=1 m=59
